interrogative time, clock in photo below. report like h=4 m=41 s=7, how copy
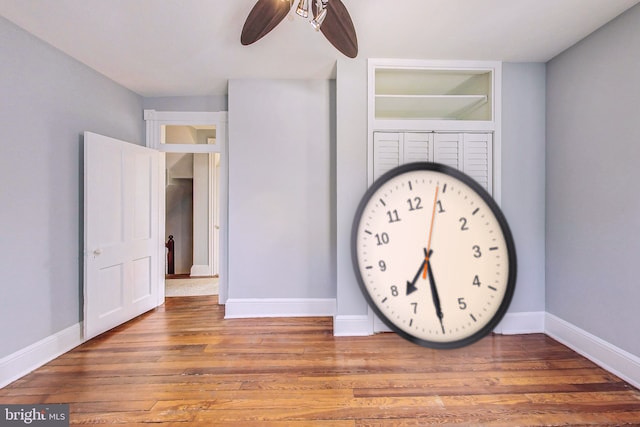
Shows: h=7 m=30 s=4
